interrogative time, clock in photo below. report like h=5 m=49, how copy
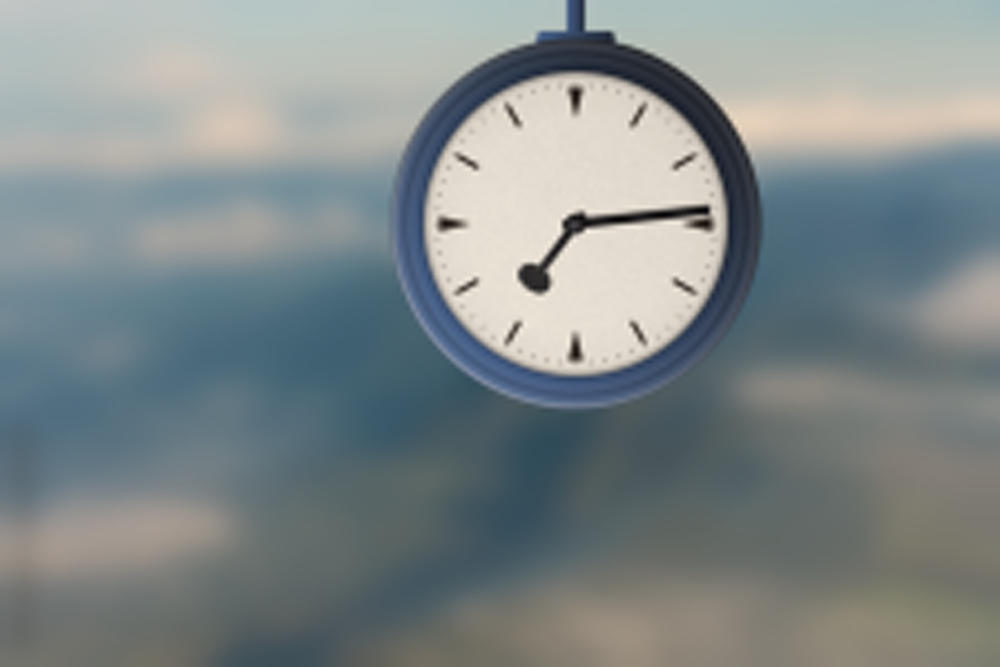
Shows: h=7 m=14
